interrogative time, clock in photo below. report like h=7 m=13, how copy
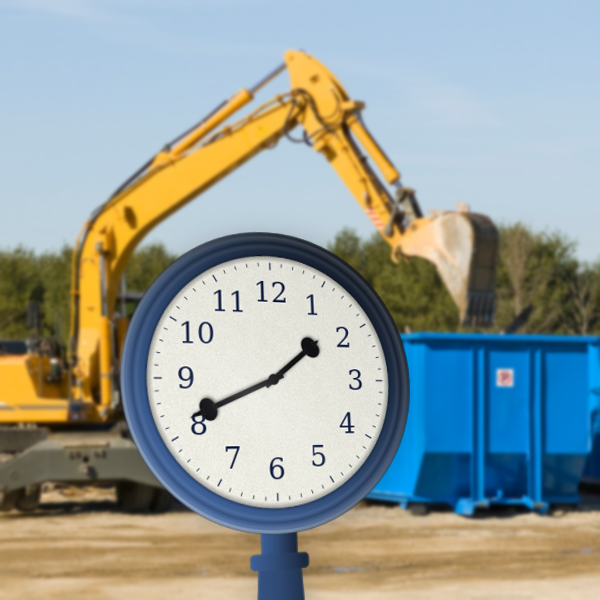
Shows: h=1 m=41
